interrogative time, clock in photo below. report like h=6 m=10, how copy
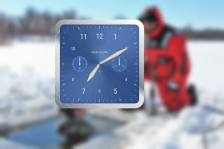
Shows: h=7 m=10
